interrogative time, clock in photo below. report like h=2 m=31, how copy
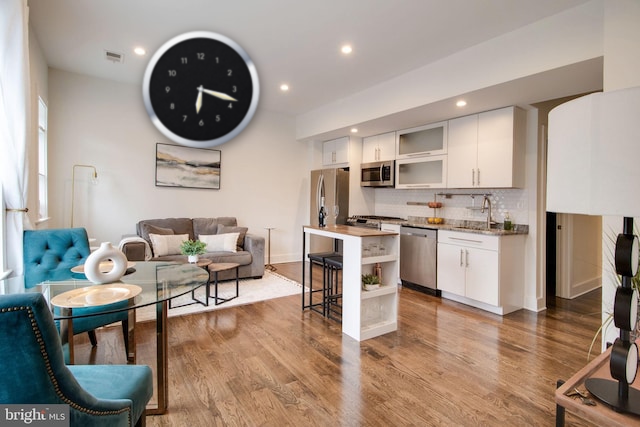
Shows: h=6 m=18
